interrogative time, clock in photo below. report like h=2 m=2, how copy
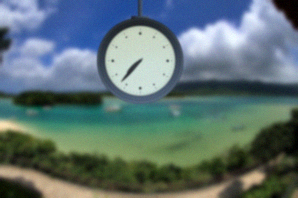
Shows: h=7 m=37
